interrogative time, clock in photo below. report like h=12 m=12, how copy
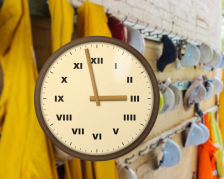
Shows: h=2 m=58
